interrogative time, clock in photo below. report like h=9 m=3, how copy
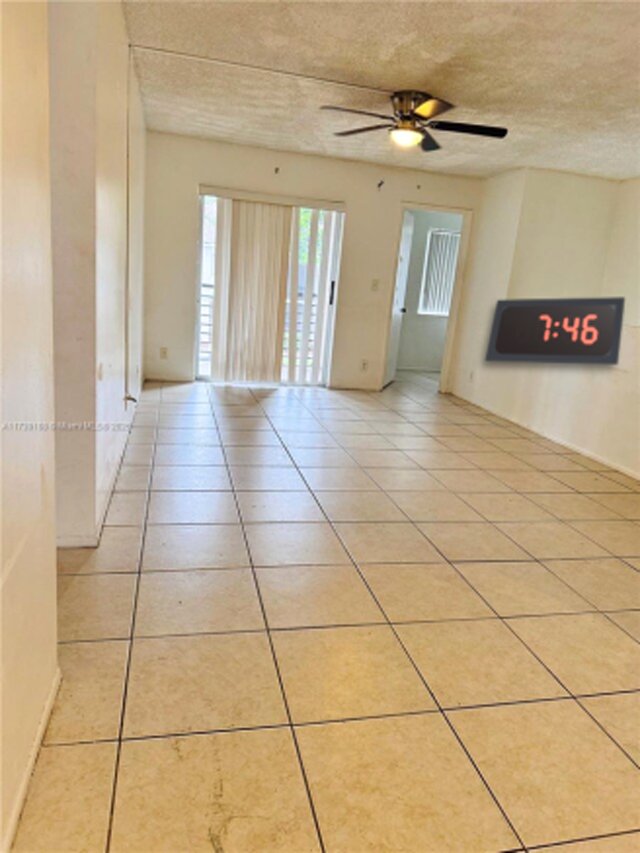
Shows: h=7 m=46
